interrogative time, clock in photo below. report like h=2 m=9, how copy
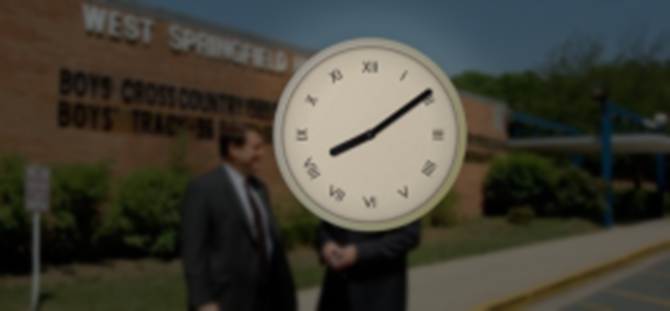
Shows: h=8 m=9
